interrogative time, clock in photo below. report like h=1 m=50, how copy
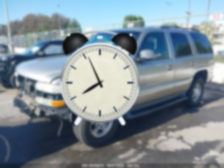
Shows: h=7 m=56
